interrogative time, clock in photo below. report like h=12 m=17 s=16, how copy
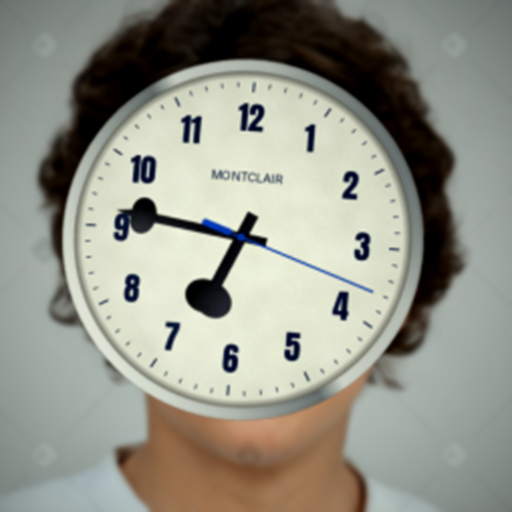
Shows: h=6 m=46 s=18
